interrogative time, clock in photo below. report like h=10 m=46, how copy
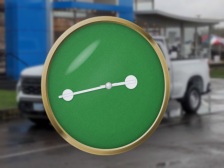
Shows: h=2 m=43
